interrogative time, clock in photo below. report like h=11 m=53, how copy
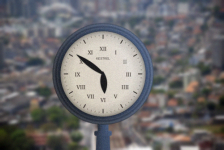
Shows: h=5 m=51
